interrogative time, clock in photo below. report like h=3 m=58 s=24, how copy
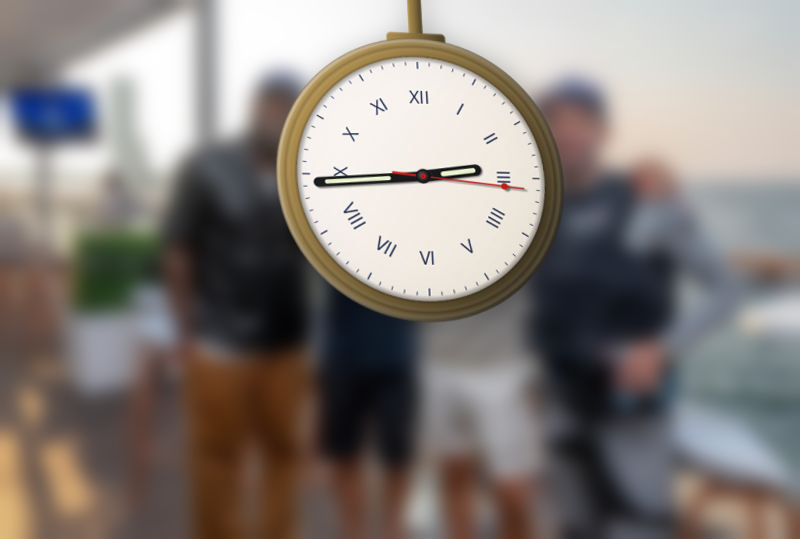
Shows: h=2 m=44 s=16
